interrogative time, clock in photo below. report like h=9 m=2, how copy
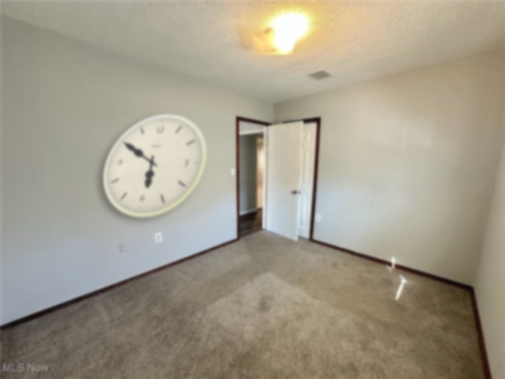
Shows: h=5 m=50
